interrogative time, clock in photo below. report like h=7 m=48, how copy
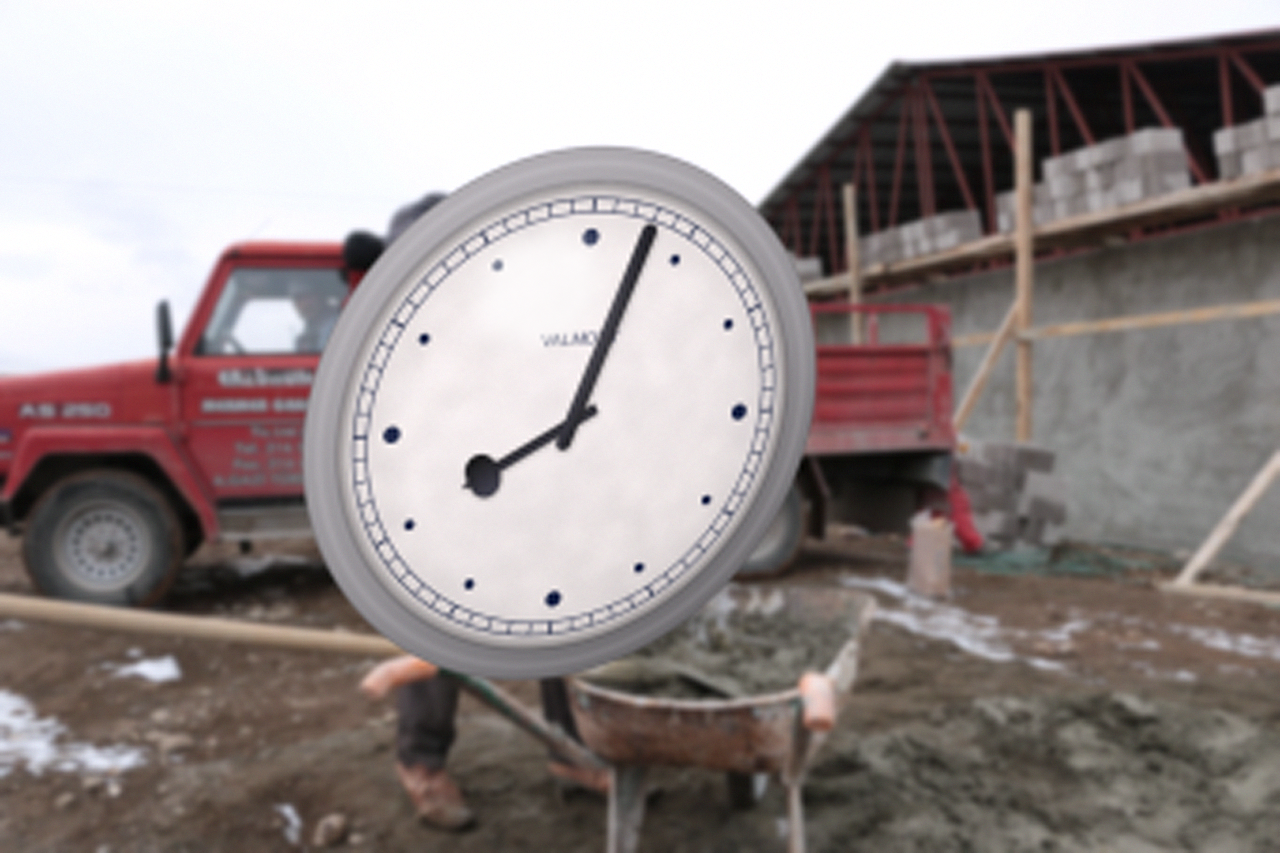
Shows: h=8 m=3
